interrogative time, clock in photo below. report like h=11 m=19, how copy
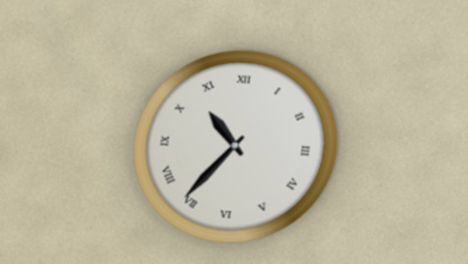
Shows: h=10 m=36
